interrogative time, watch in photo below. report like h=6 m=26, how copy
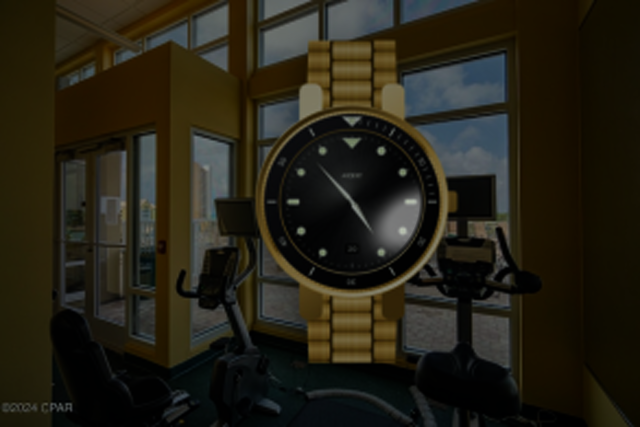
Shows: h=4 m=53
